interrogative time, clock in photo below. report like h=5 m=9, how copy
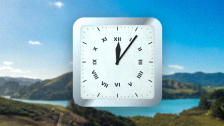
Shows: h=12 m=6
